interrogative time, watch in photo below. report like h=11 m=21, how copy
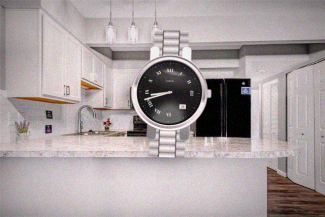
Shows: h=8 m=42
